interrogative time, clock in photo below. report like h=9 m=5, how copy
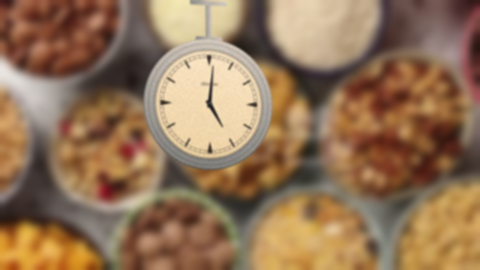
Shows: h=5 m=1
